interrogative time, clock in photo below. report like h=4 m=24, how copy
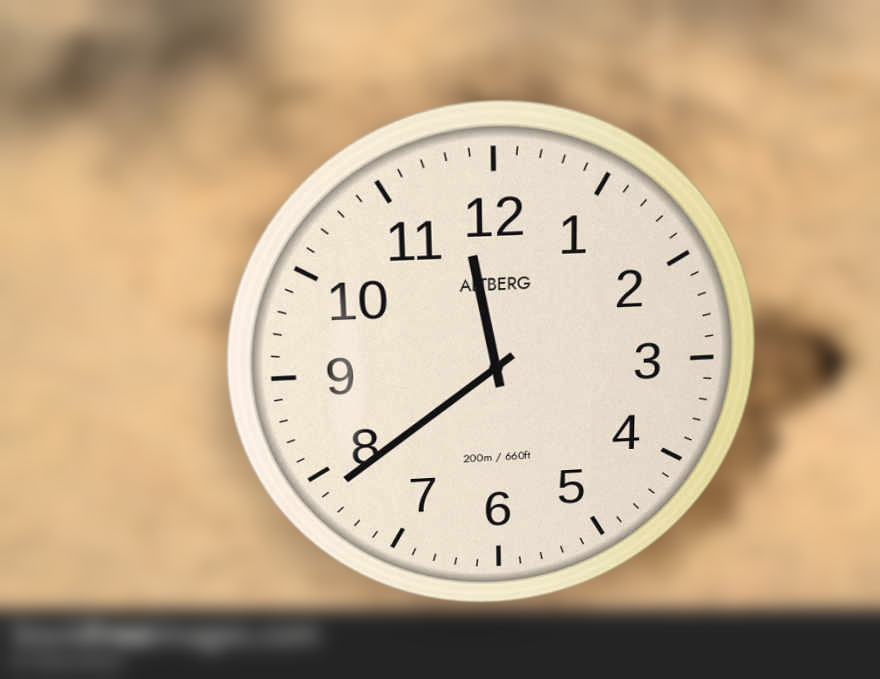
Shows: h=11 m=39
